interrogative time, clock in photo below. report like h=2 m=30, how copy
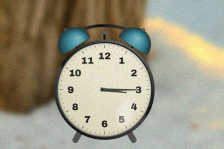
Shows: h=3 m=15
